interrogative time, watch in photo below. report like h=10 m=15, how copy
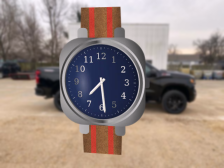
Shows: h=7 m=29
